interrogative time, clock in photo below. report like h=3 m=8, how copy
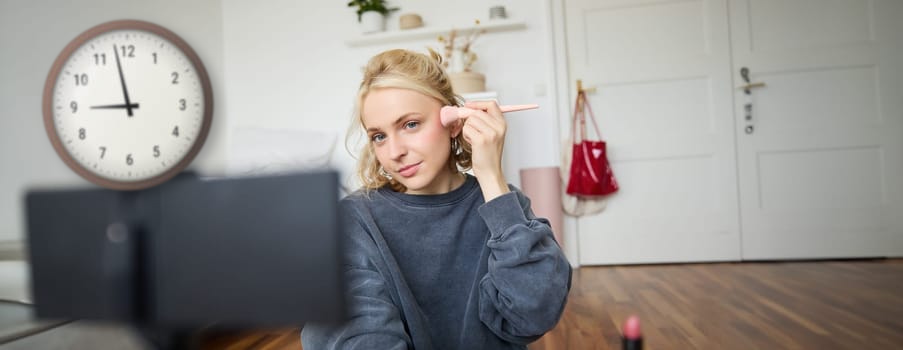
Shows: h=8 m=58
